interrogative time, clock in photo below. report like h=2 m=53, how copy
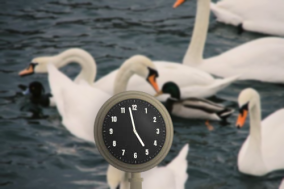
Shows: h=4 m=58
